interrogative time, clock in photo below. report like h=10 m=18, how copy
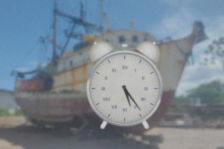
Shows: h=5 m=24
